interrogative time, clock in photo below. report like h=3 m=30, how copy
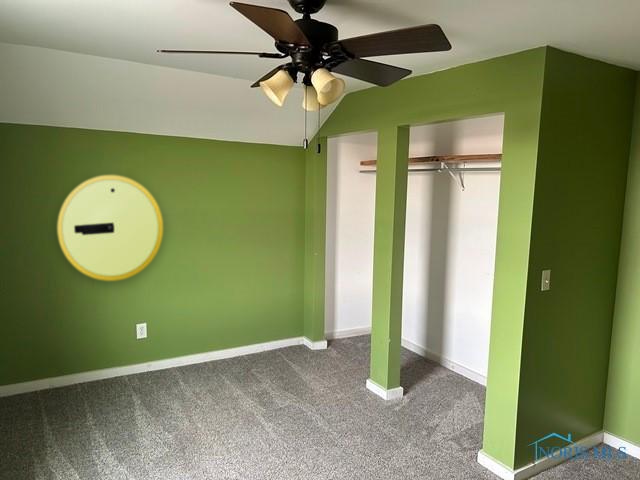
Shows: h=8 m=44
